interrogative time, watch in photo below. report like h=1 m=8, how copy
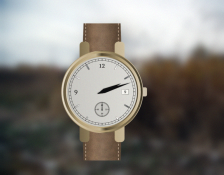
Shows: h=2 m=12
